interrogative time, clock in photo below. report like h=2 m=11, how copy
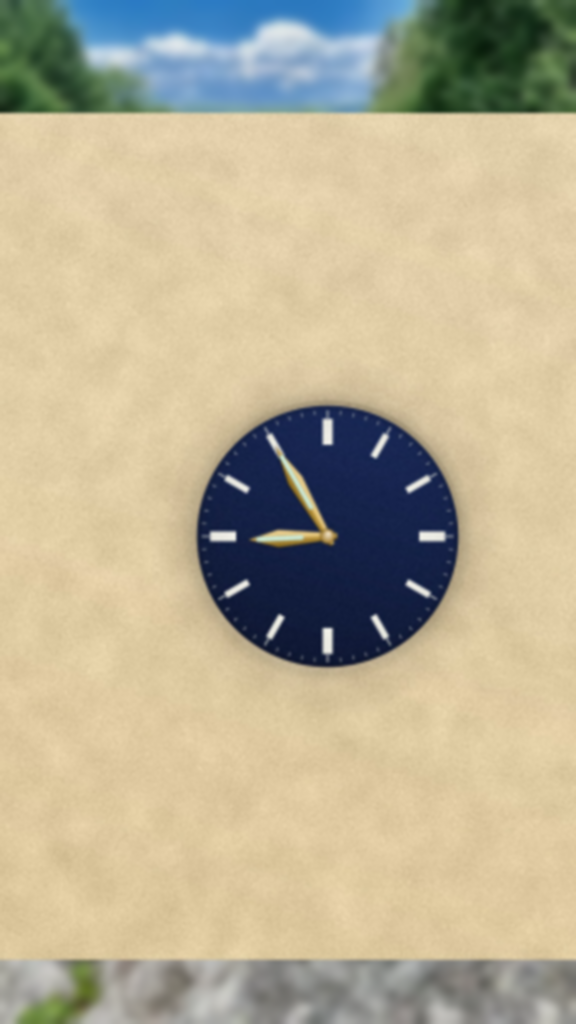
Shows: h=8 m=55
